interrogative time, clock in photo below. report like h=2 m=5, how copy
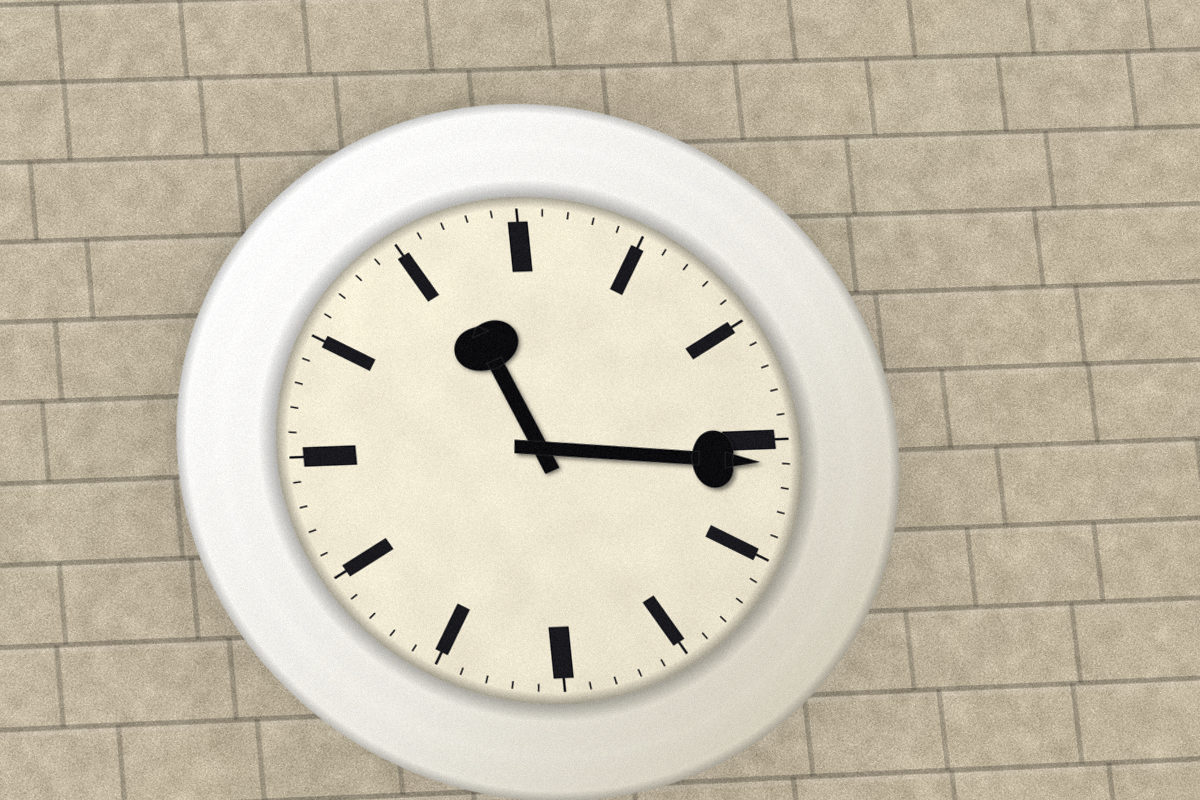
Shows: h=11 m=16
